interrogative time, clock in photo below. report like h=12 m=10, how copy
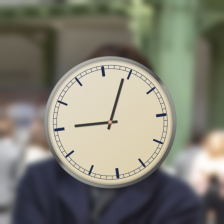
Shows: h=9 m=4
